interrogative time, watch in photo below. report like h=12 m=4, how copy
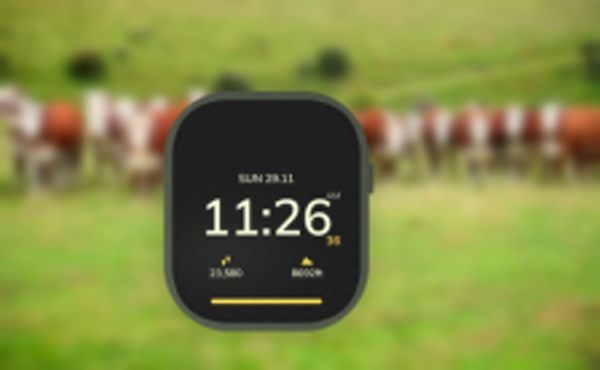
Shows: h=11 m=26
